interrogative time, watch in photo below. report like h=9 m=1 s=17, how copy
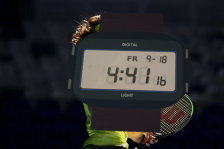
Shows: h=4 m=41 s=16
